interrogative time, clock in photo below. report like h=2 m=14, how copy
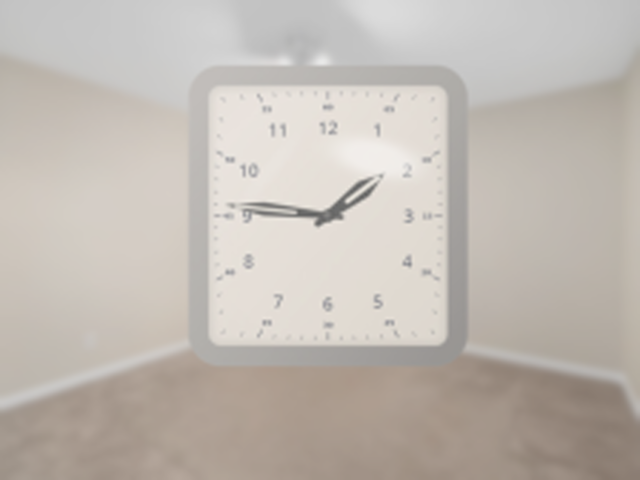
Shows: h=1 m=46
